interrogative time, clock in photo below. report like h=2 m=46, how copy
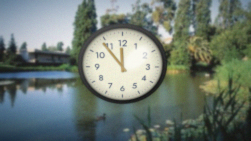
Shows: h=11 m=54
